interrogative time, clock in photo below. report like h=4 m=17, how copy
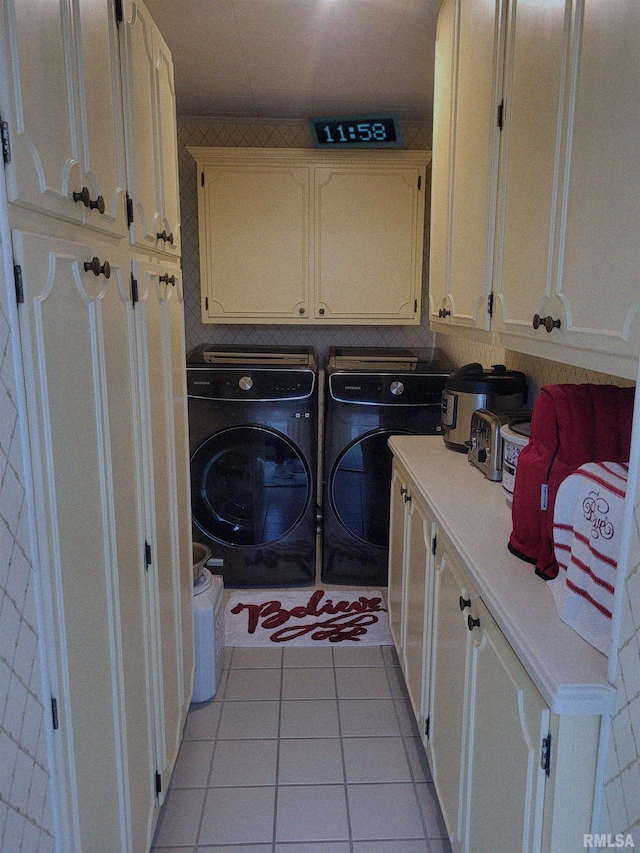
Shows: h=11 m=58
